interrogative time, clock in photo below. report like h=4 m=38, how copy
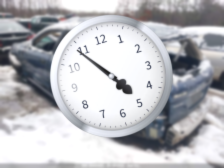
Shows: h=4 m=54
